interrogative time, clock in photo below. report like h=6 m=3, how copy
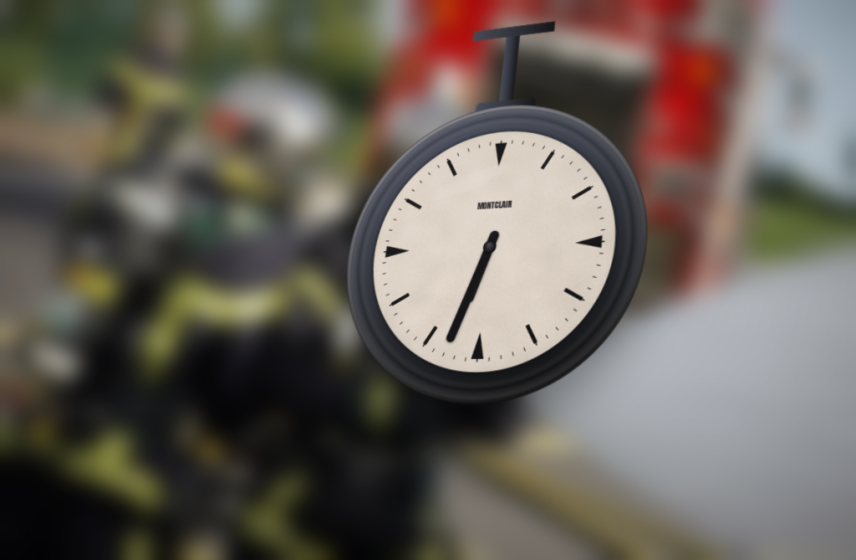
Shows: h=6 m=33
